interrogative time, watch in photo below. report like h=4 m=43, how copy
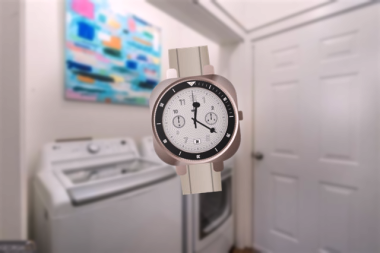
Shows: h=12 m=21
